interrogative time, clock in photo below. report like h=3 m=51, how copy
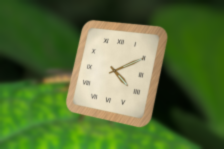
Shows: h=4 m=10
